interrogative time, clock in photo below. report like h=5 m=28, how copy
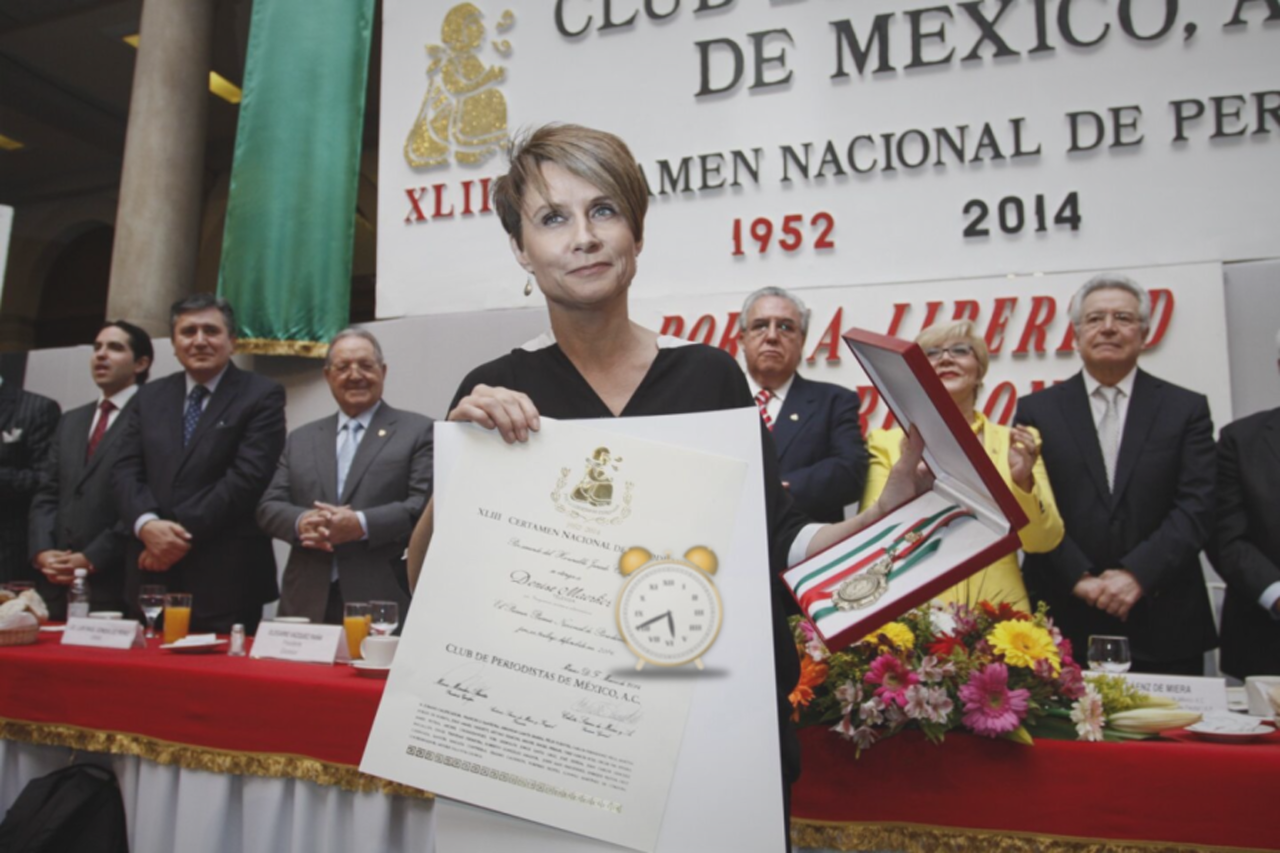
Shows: h=5 m=41
